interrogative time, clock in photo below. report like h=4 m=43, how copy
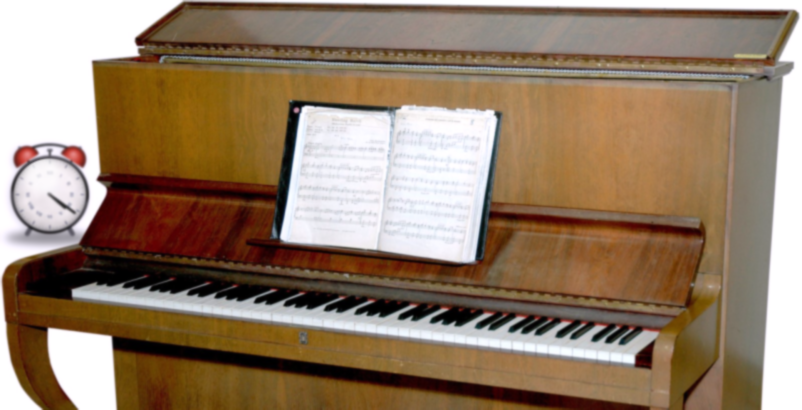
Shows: h=4 m=21
